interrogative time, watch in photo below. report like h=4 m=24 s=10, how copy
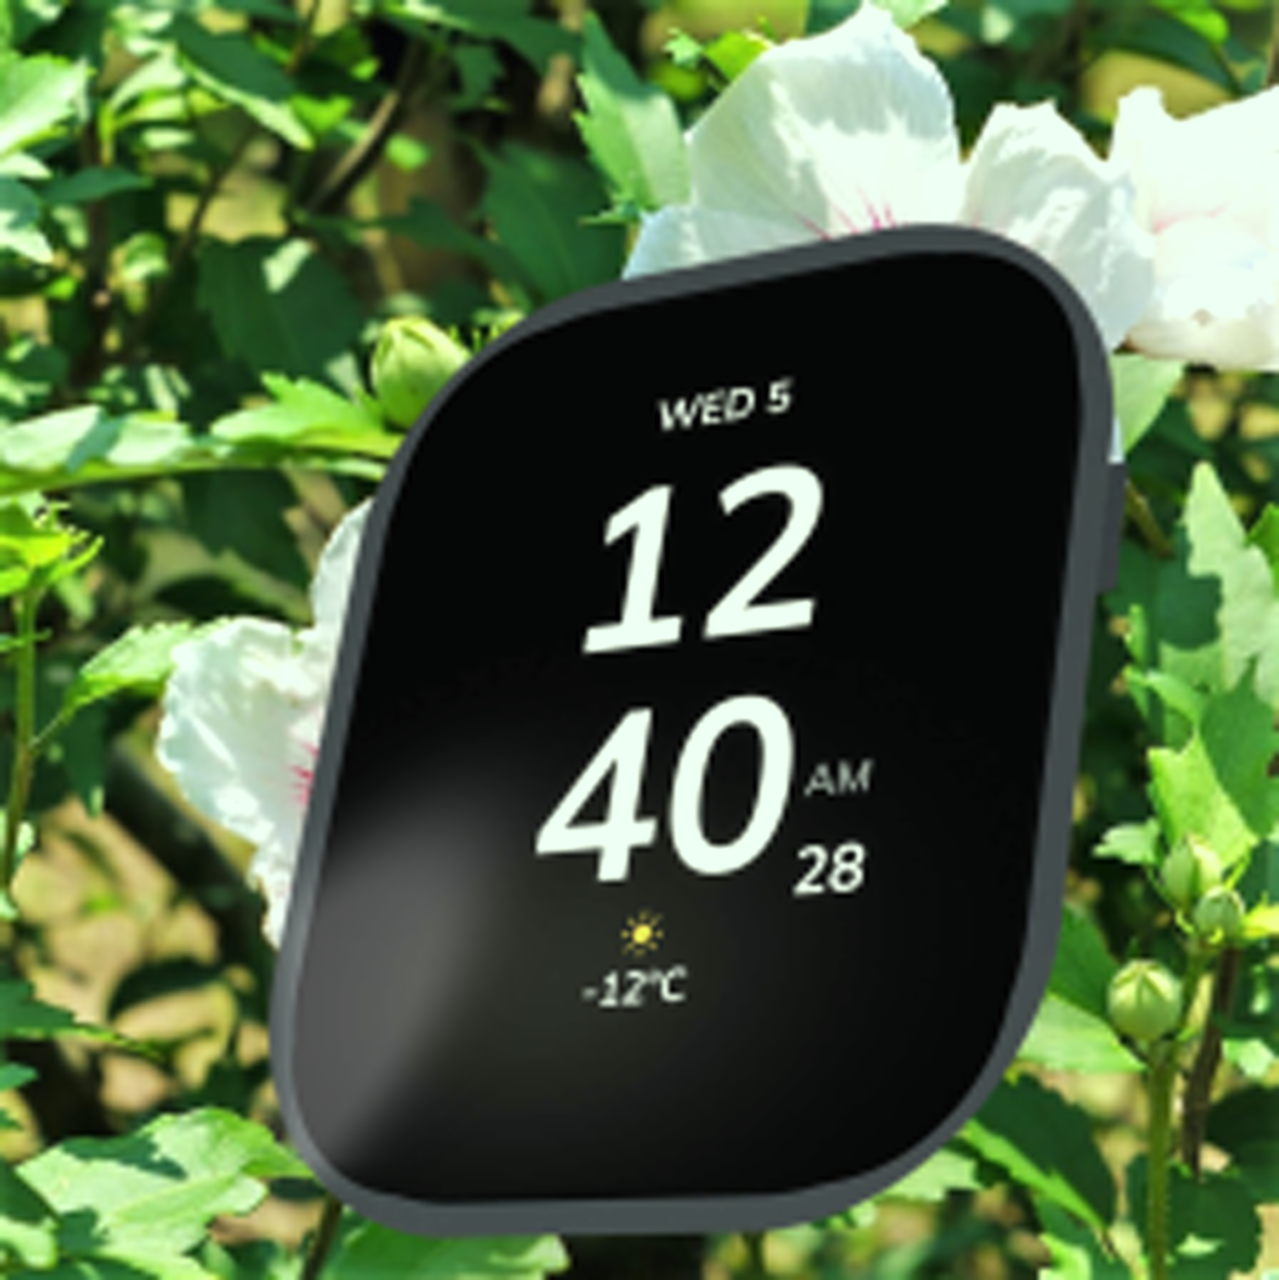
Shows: h=12 m=40 s=28
